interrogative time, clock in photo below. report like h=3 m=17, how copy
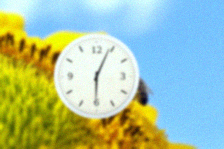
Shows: h=6 m=4
